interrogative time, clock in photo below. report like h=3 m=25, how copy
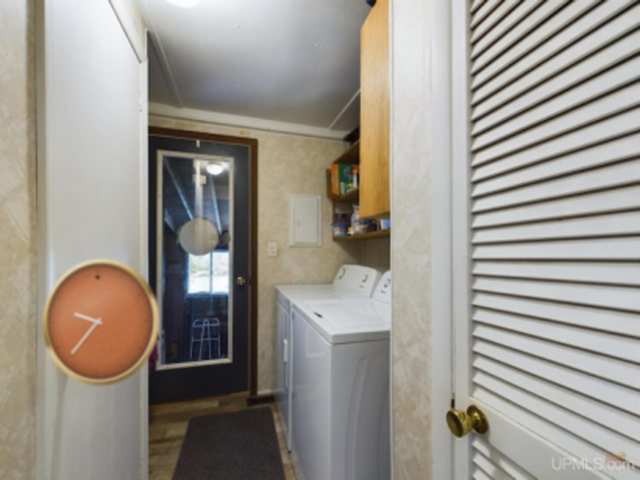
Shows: h=9 m=37
